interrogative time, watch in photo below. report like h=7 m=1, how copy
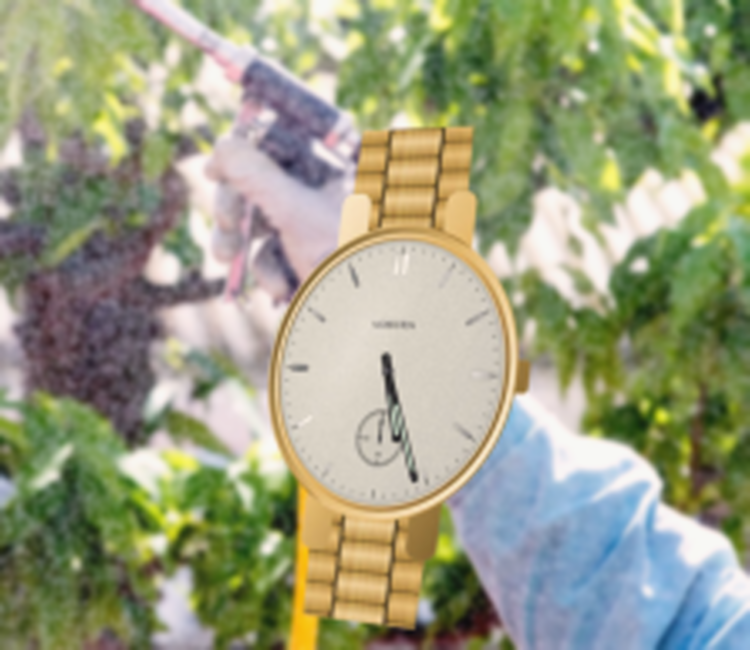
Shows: h=5 m=26
